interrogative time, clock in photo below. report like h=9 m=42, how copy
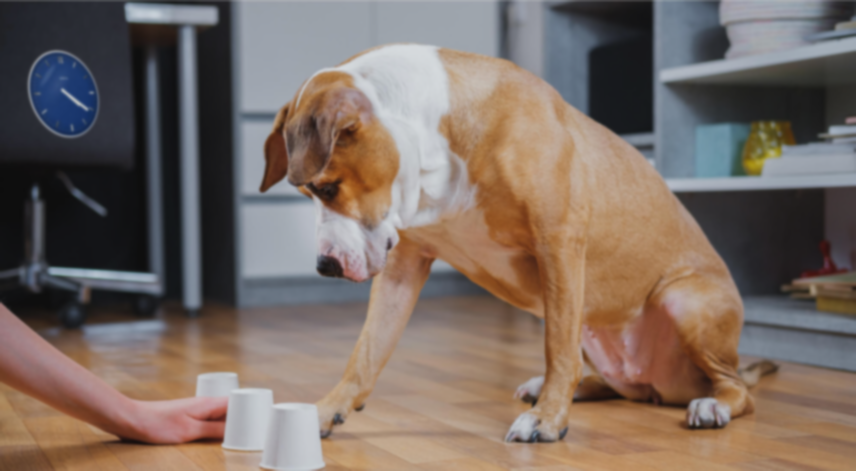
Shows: h=4 m=21
